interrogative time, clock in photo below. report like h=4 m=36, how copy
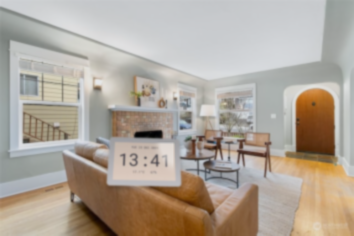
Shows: h=13 m=41
